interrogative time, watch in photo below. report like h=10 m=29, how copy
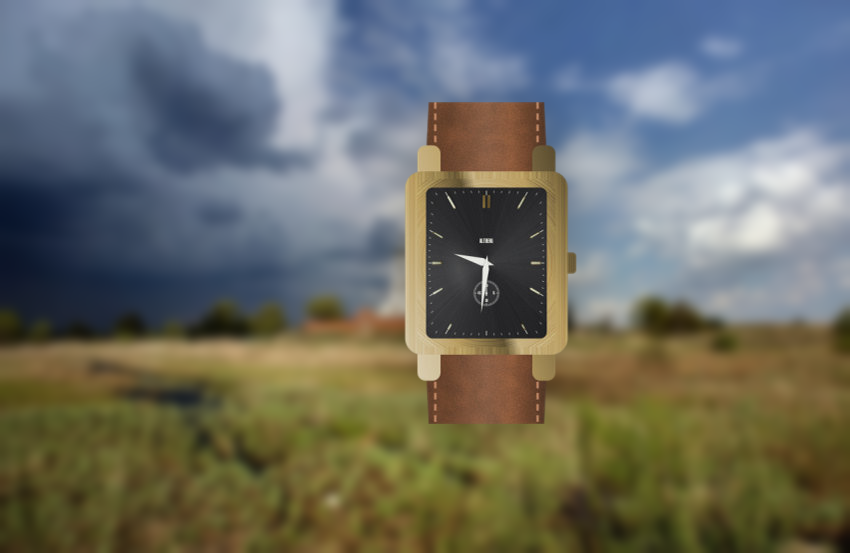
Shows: h=9 m=31
